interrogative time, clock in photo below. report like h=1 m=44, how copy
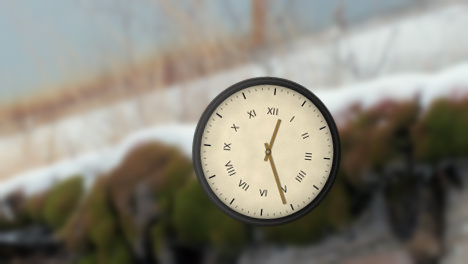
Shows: h=12 m=26
